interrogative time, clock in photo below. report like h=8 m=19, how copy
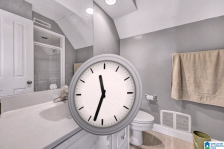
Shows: h=11 m=33
